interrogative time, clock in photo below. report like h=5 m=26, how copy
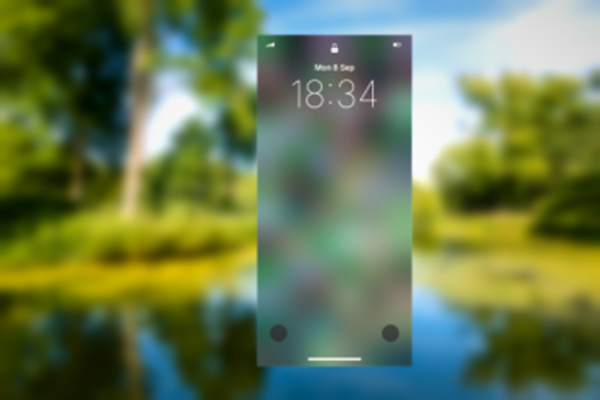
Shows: h=18 m=34
